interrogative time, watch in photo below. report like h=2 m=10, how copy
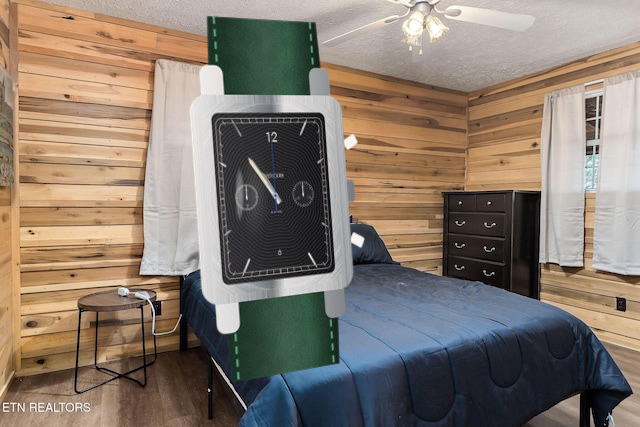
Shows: h=10 m=54
